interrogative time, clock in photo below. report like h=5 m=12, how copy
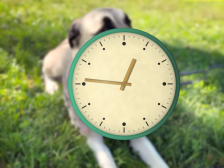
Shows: h=12 m=46
